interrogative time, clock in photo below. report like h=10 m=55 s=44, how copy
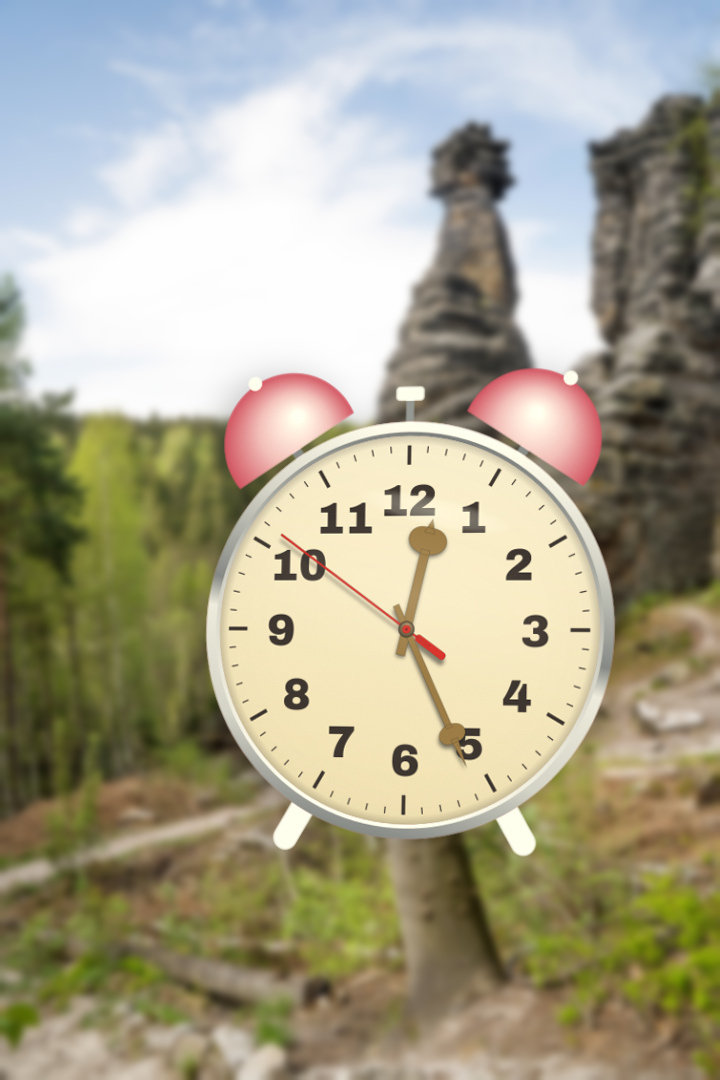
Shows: h=12 m=25 s=51
